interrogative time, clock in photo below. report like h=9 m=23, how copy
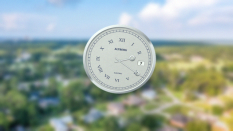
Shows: h=2 m=20
